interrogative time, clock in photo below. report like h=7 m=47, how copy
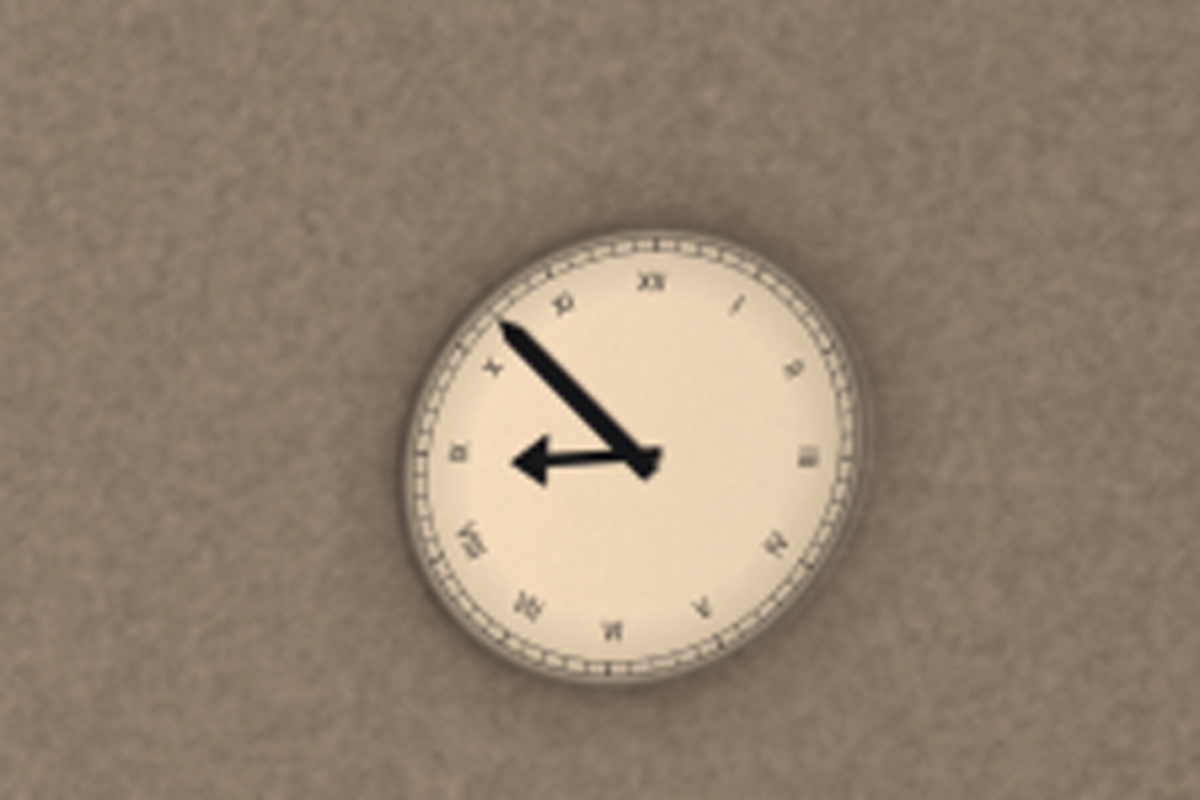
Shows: h=8 m=52
